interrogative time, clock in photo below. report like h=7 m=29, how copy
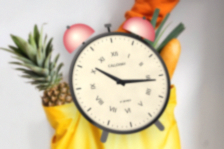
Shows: h=10 m=16
